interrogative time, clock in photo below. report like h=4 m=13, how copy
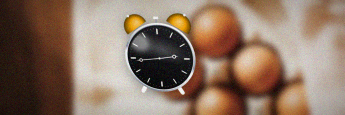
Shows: h=2 m=44
